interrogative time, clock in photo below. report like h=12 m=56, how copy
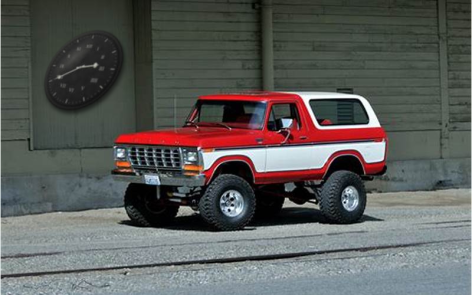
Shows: h=2 m=40
